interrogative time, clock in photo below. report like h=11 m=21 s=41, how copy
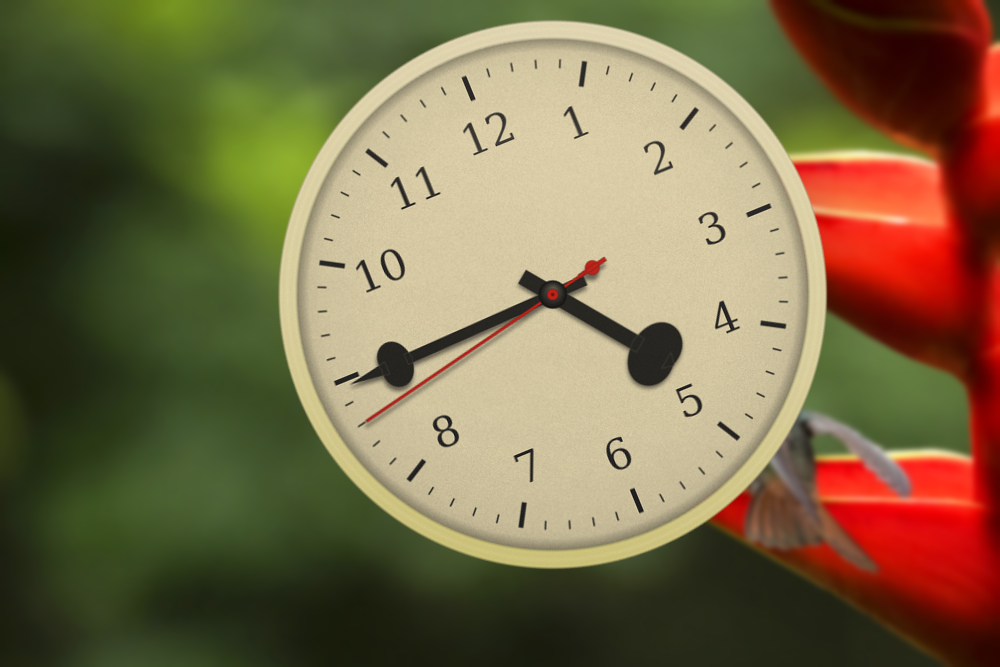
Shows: h=4 m=44 s=43
